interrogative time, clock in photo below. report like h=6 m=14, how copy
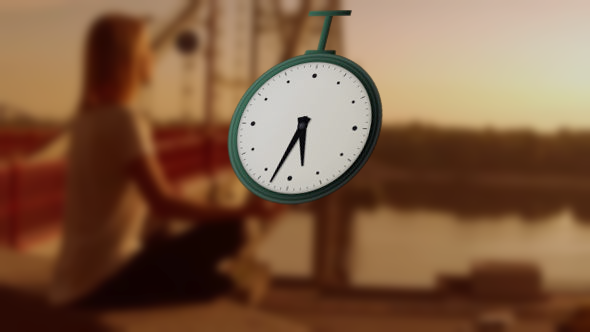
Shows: h=5 m=33
